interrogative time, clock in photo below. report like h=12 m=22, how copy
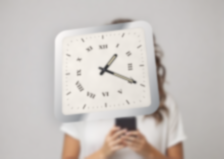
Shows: h=1 m=20
